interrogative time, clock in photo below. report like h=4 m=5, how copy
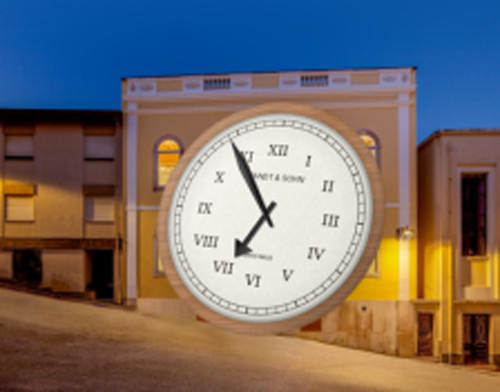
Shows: h=6 m=54
